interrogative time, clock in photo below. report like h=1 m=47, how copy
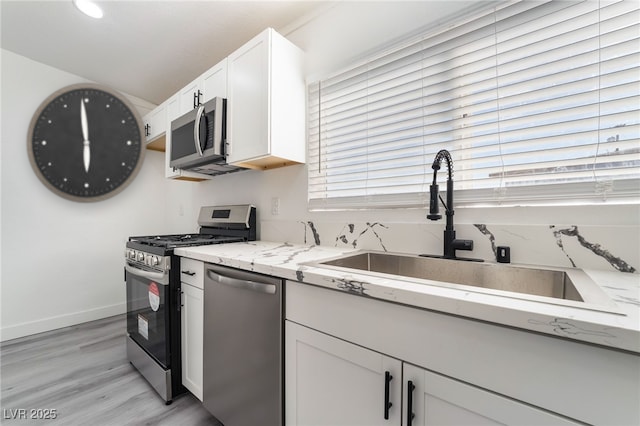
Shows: h=5 m=59
